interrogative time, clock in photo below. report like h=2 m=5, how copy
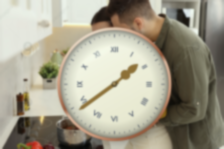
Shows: h=1 m=39
